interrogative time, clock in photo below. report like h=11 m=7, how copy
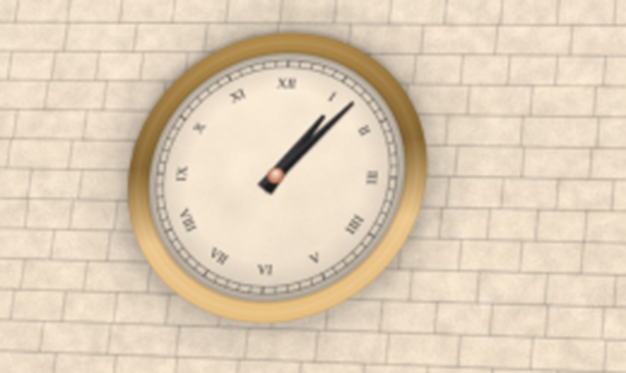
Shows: h=1 m=7
